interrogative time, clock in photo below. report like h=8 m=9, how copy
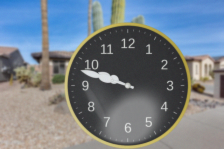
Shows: h=9 m=48
